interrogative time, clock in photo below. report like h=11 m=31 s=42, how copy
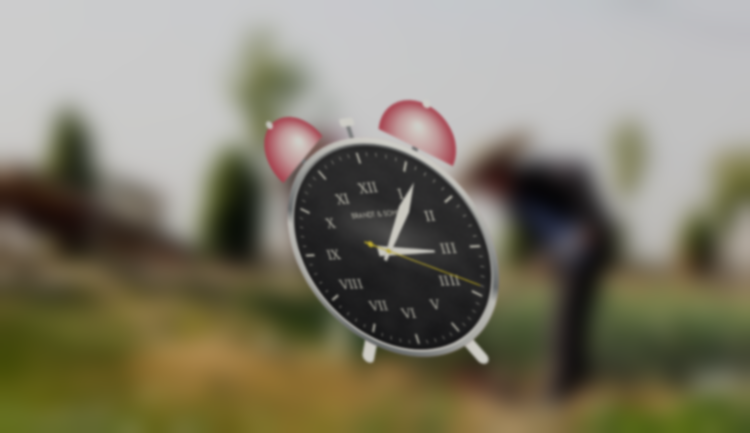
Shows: h=3 m=6 s=19
